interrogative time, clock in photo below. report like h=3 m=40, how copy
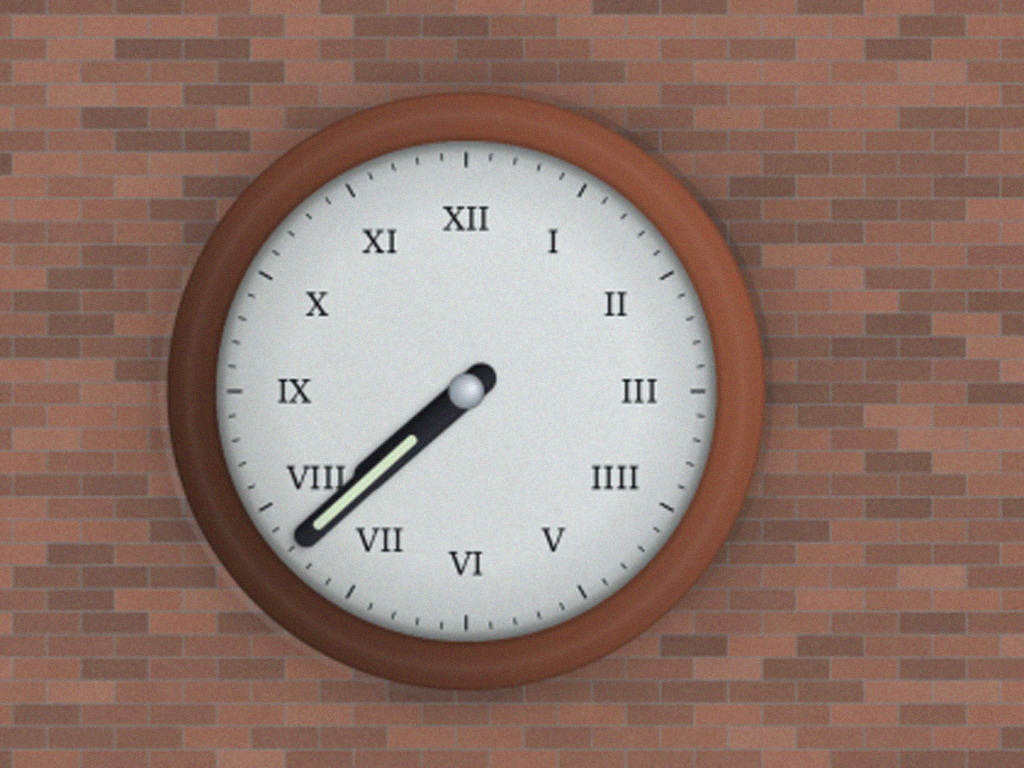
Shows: h=7 m=38
